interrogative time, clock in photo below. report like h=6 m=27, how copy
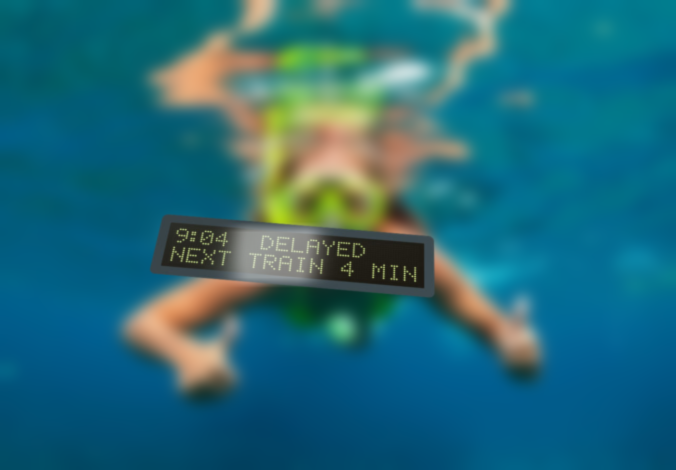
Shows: h=9 m=4
